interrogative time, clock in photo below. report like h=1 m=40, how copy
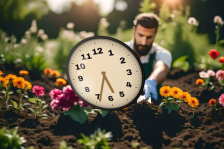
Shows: h=5 m=34
